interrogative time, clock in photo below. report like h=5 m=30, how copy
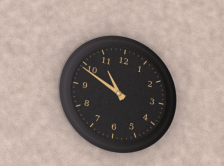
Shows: h=10 m=49
